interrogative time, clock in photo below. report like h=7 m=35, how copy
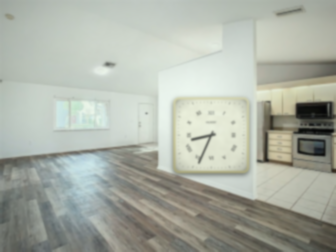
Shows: h=8 m=34
